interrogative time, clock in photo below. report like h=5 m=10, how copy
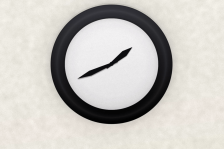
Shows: h=1 m=41
